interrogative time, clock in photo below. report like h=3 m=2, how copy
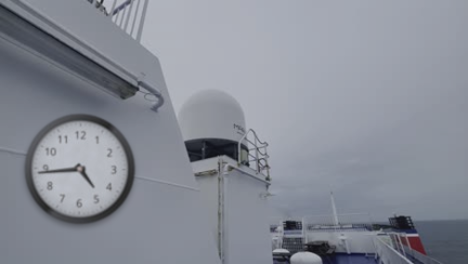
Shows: h=4 m=44
